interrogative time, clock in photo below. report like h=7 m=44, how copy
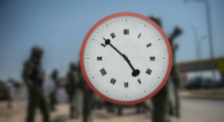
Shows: h=4 m=52
